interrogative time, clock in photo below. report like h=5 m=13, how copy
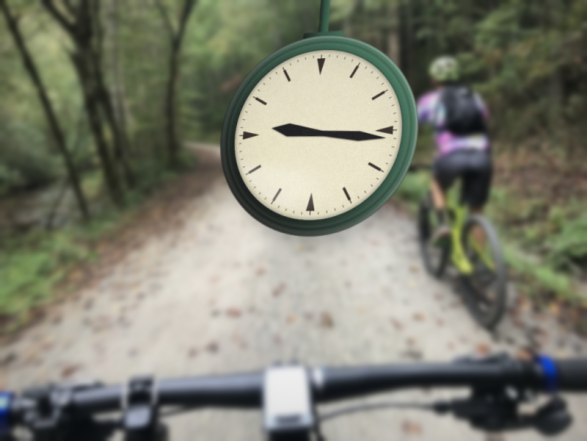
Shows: h=9 m=16
